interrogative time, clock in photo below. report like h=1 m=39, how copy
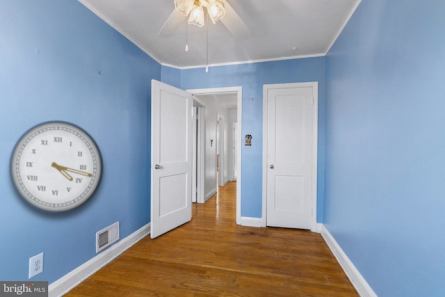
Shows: h=4 m=17
